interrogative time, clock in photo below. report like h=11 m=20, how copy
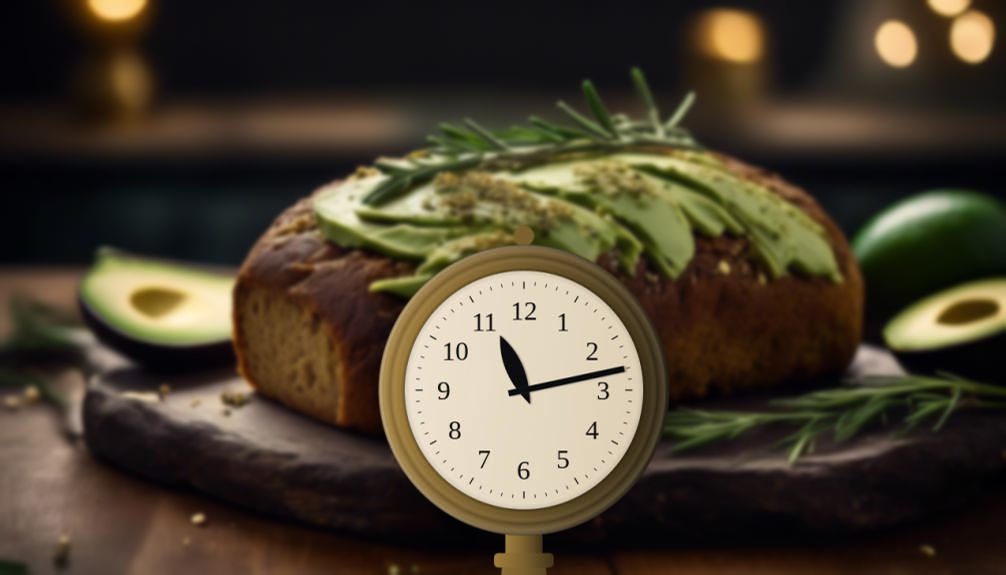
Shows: h=11 m=13
